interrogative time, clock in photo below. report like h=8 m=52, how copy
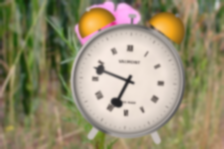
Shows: h=6 m=48
